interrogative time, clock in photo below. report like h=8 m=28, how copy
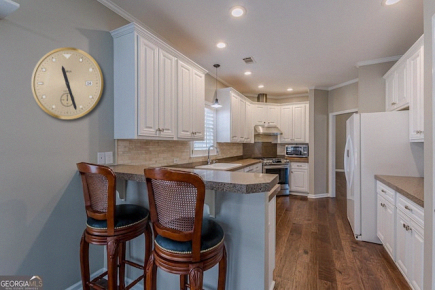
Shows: h=11 m=27
